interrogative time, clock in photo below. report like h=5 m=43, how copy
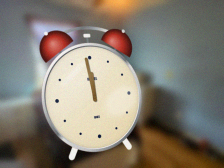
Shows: h=11 m=59
